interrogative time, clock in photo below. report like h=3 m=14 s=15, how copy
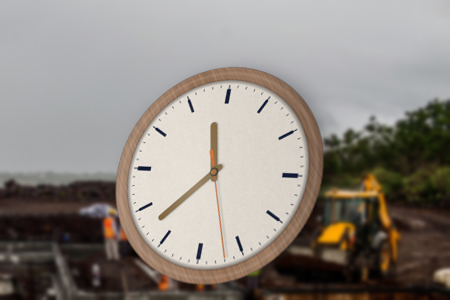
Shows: h=11 m=37 s=27
